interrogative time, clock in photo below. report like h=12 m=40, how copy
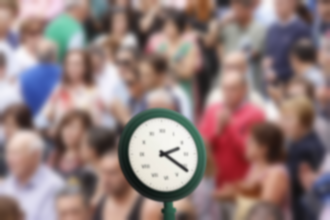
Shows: h=2 m=21
